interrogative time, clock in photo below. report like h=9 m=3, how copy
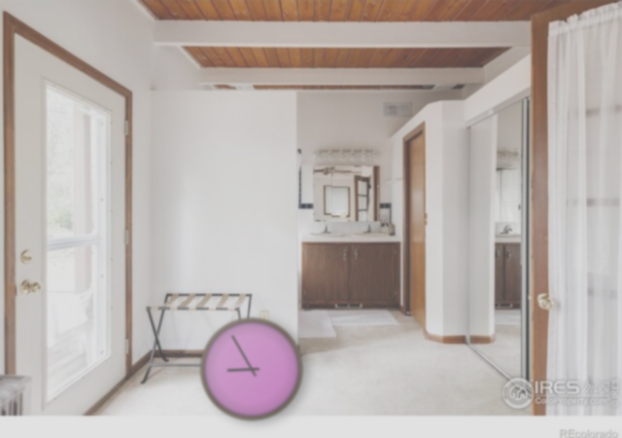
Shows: h=8 m=55
